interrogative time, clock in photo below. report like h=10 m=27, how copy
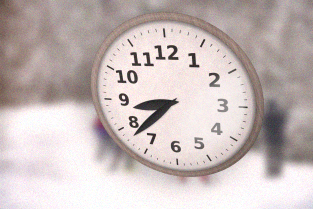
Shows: h=8 m=38
